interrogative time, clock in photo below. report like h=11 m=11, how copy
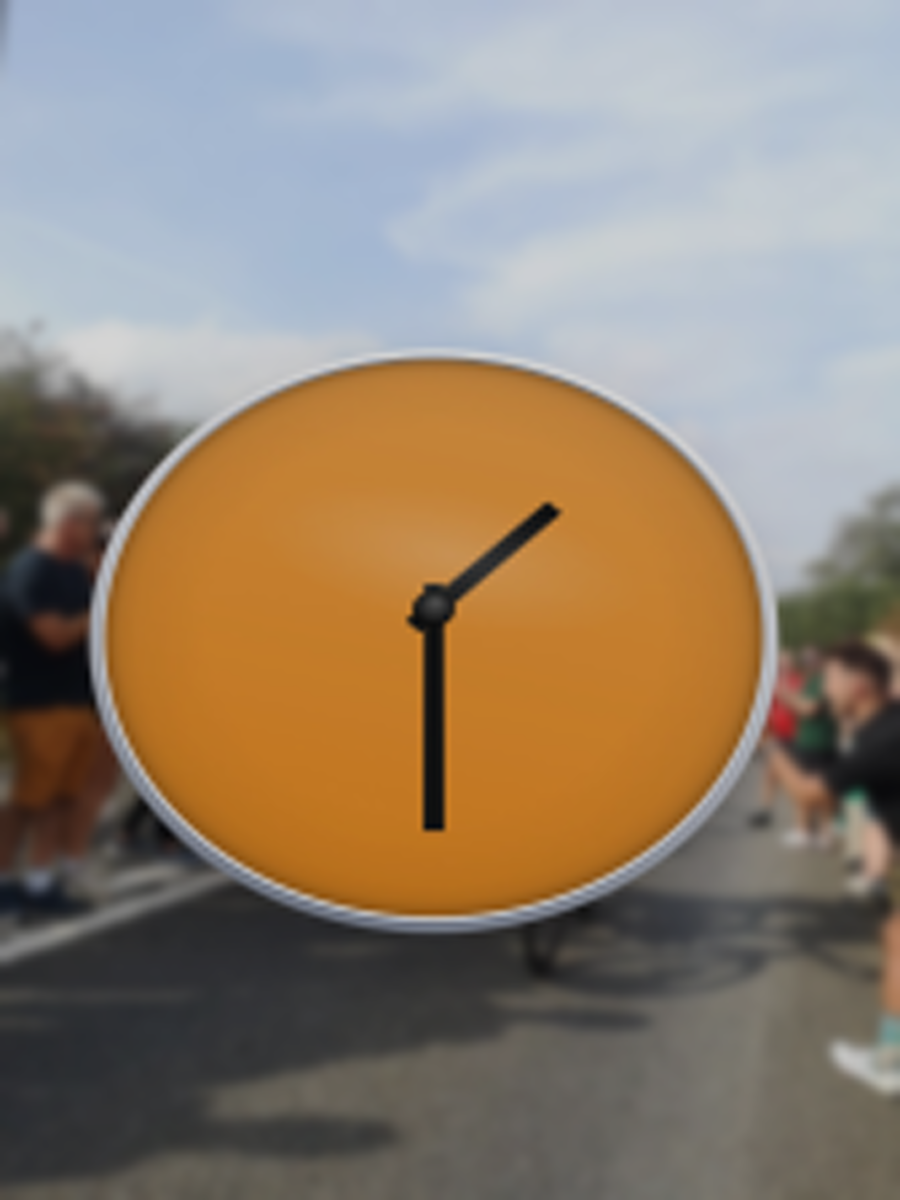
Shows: h=1 m=30
